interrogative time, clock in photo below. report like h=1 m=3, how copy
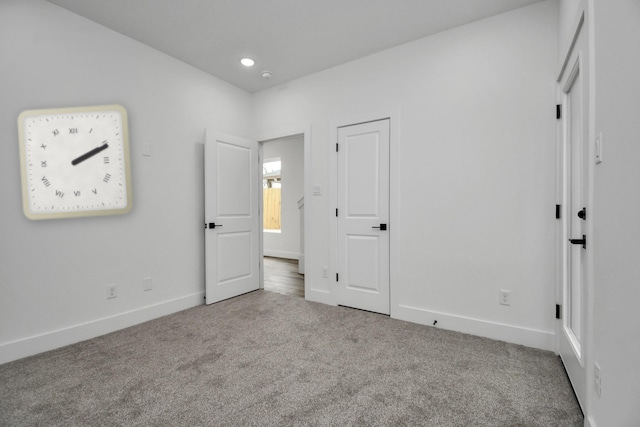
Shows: h=2 m=11
